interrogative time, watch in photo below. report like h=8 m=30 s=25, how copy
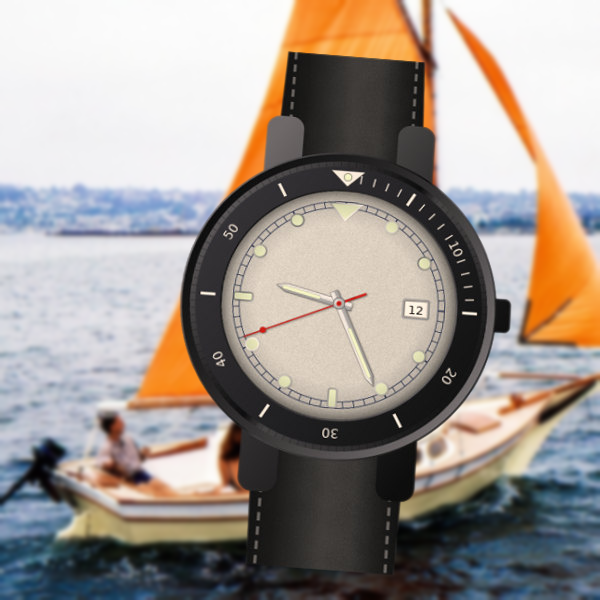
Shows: h=9 m=25 s=41
